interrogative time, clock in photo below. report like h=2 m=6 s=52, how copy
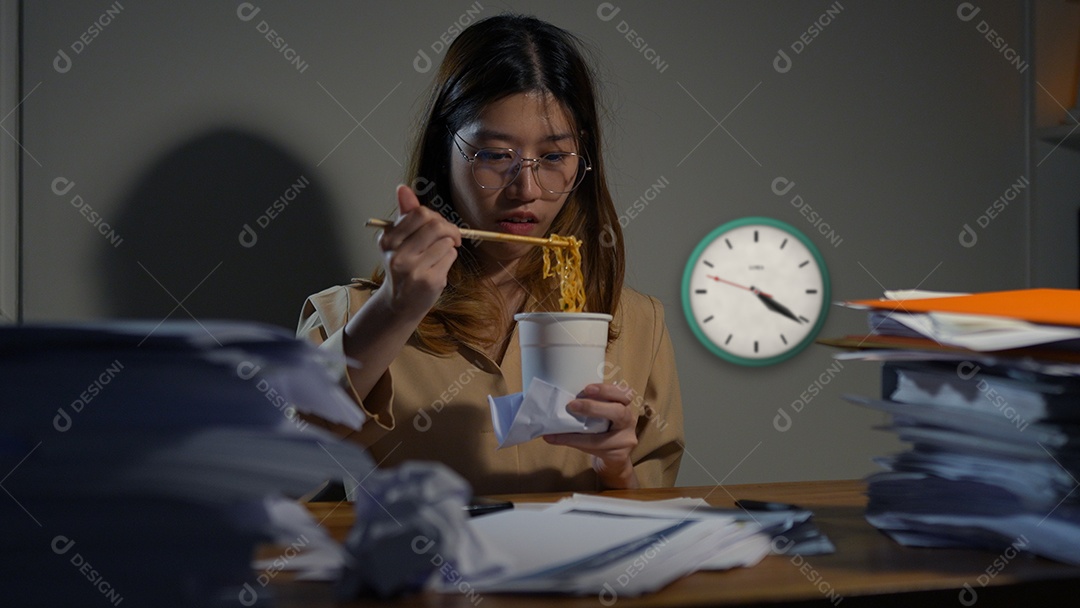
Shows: h=4 m=20 s=48
